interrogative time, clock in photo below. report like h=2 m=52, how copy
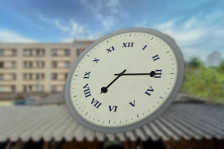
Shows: h=7 m=15
